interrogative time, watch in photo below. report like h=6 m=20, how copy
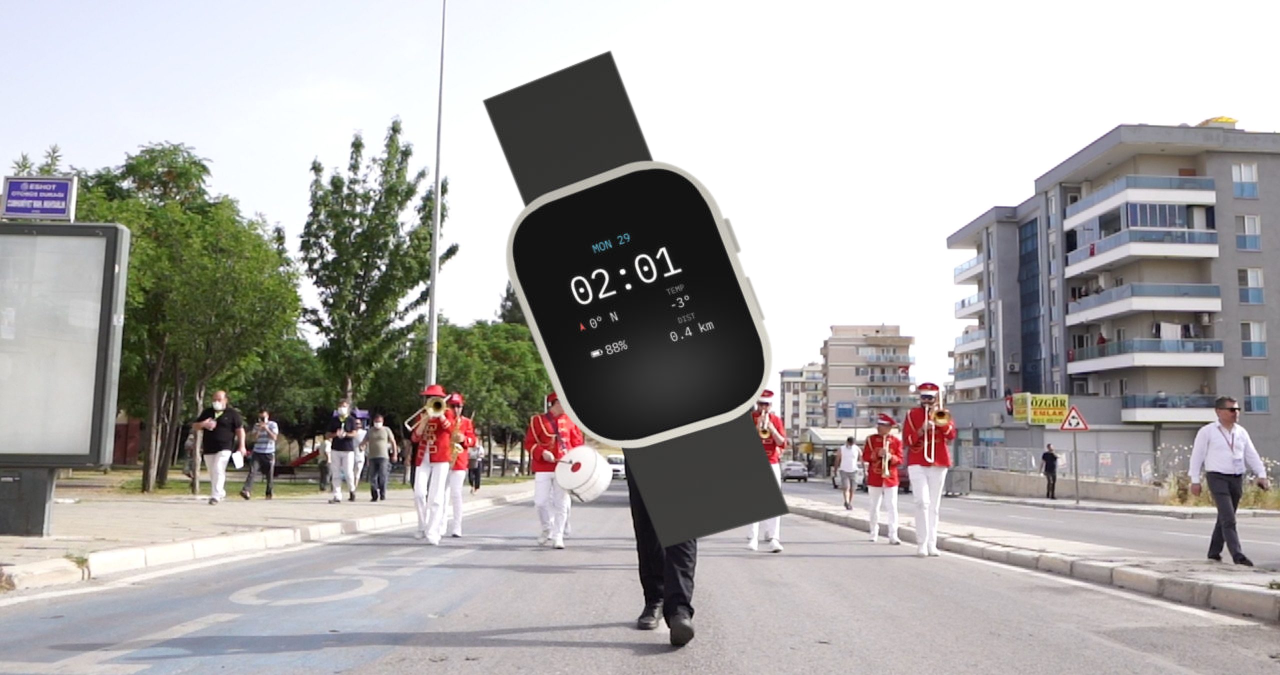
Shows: h=2 m=1
